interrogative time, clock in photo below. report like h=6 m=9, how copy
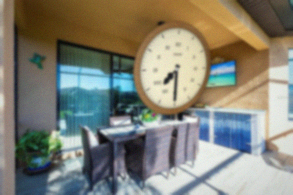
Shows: h=7 m=30
